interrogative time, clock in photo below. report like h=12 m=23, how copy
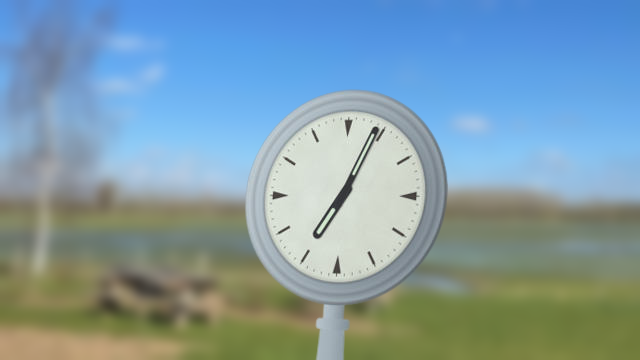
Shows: h=7 m=4
